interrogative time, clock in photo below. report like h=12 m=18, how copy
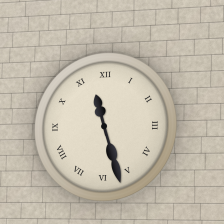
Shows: h=11 m=27
